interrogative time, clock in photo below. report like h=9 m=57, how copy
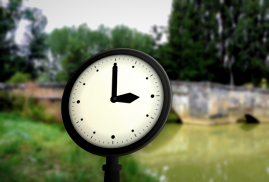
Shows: h=3 m=0
